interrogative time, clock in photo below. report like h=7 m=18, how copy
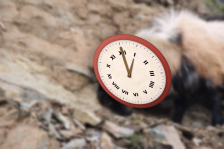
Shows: h=1 m=0
